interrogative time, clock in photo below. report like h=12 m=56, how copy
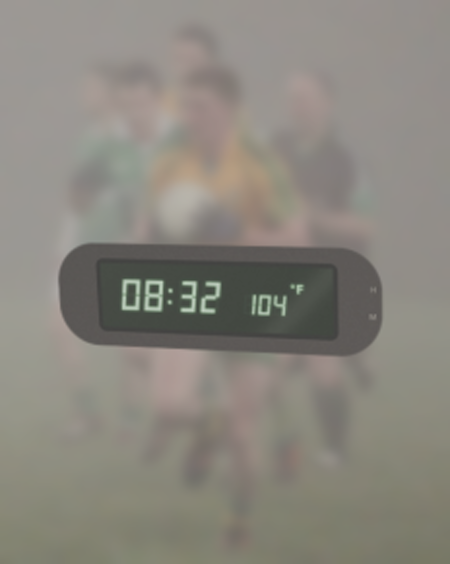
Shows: h=8 m=32
